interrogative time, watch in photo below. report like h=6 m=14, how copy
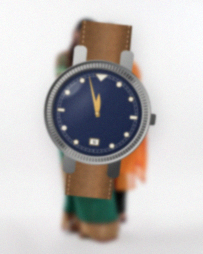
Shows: h=11 m=57
